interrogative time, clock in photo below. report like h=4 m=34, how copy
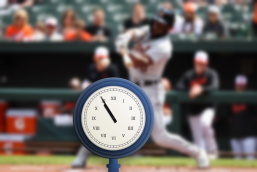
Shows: h=10 m=55
